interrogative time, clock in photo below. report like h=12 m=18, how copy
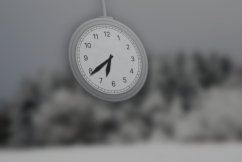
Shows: h=6 m=39
